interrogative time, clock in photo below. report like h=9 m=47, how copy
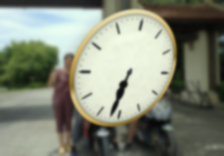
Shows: h=6 m=32
